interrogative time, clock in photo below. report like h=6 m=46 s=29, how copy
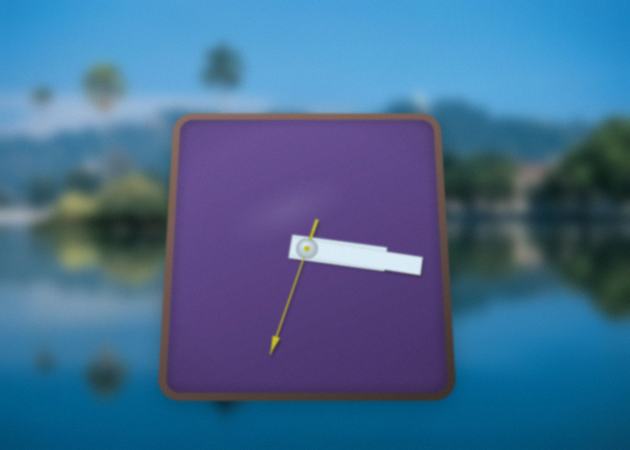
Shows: h=3 m=16 s=33
